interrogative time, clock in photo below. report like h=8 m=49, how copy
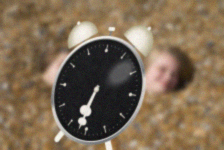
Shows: h=6 m=32
